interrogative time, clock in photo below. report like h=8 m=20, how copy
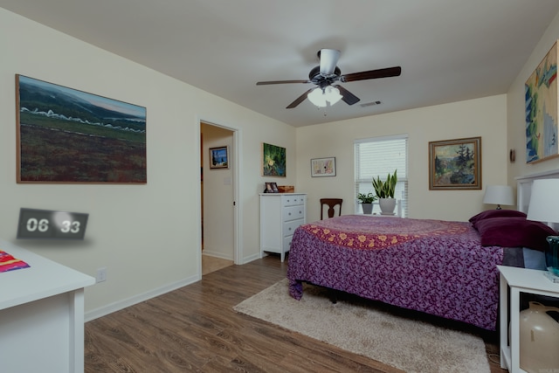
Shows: h=6 m=33
